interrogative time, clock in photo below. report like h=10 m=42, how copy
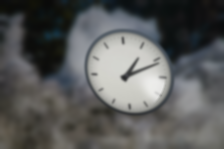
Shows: h=1 m=11
